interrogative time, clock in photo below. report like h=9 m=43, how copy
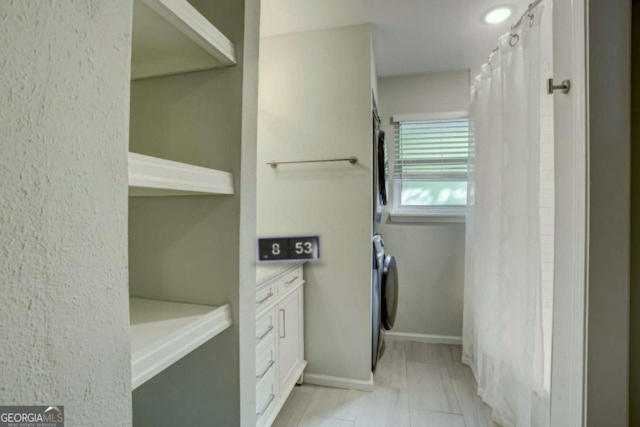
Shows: h=8 m=53
